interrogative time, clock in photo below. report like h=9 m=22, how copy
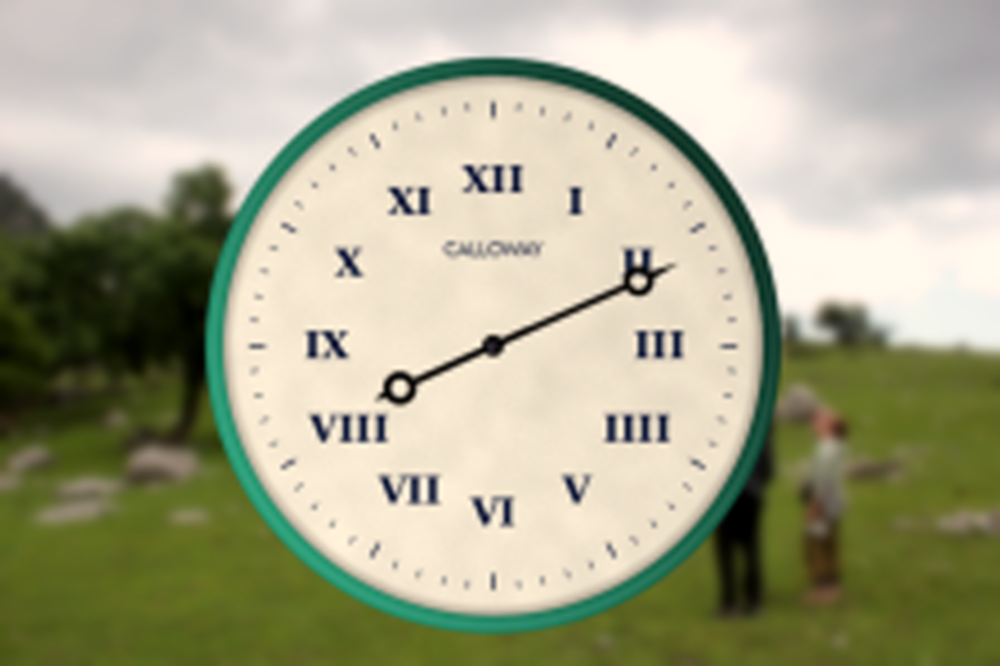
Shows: h=8 m=11
